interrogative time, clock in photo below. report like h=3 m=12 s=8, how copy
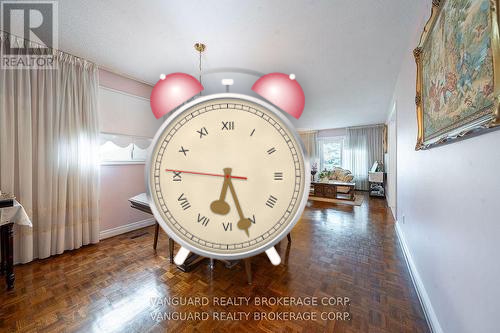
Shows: h=6 m=26 s=46
